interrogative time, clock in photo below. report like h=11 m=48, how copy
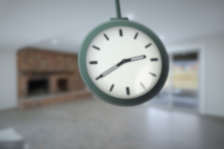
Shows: h=2 m=40
